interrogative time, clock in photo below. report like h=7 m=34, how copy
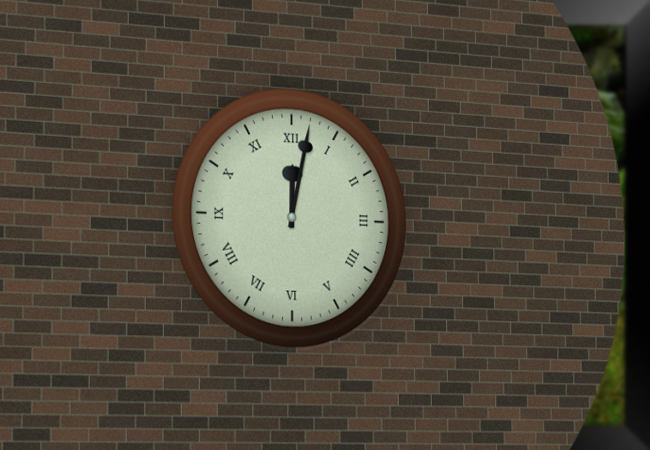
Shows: h=12 m=2
